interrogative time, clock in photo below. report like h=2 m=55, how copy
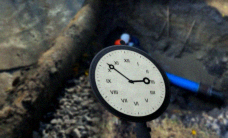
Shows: h=2 m=52
